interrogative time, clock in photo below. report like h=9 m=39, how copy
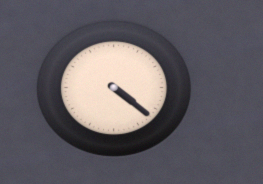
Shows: h=4 m=22
